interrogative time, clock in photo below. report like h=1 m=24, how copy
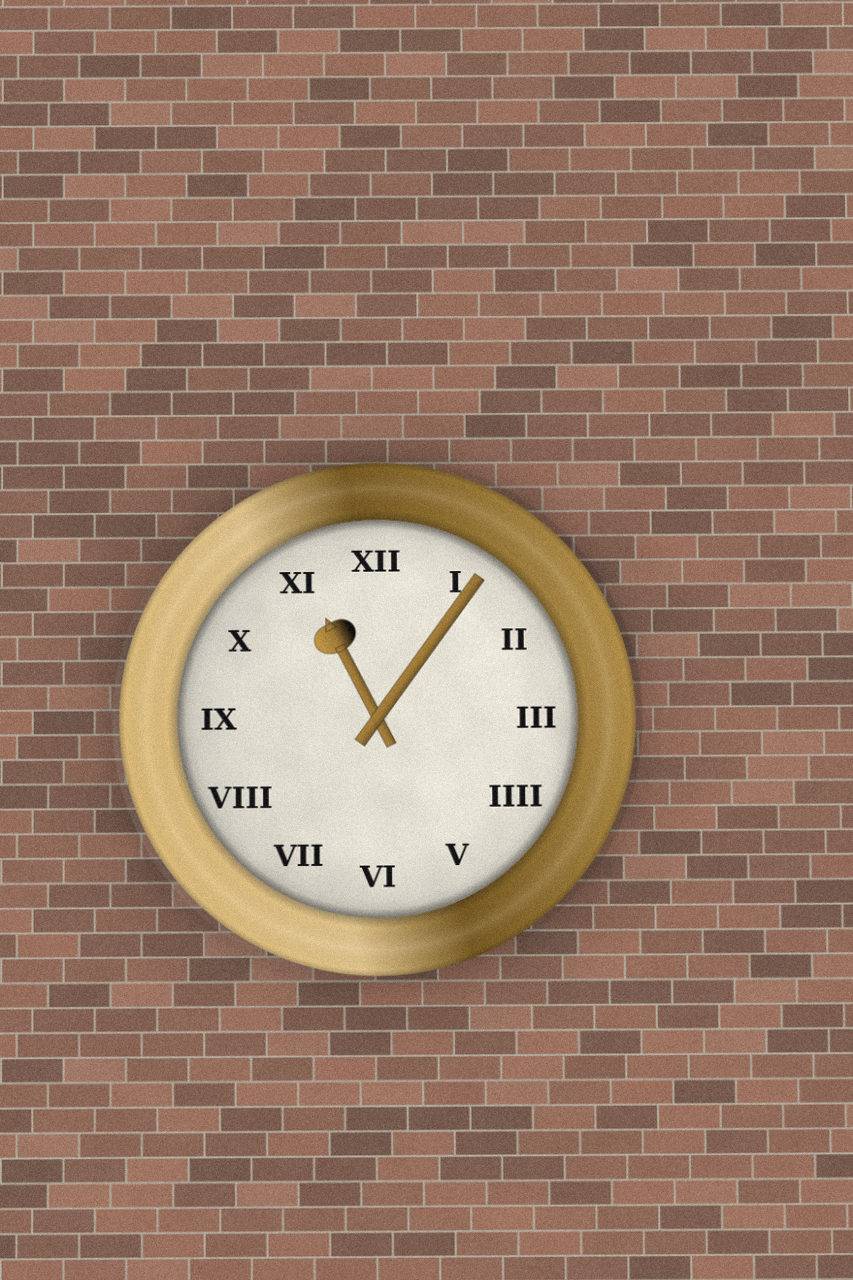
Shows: h=11 m=6
